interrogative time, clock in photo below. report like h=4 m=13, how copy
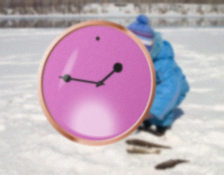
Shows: h=1 m=47
